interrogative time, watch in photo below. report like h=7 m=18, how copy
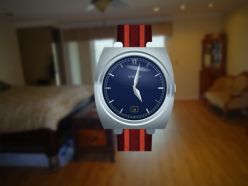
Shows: h=5 m=2
